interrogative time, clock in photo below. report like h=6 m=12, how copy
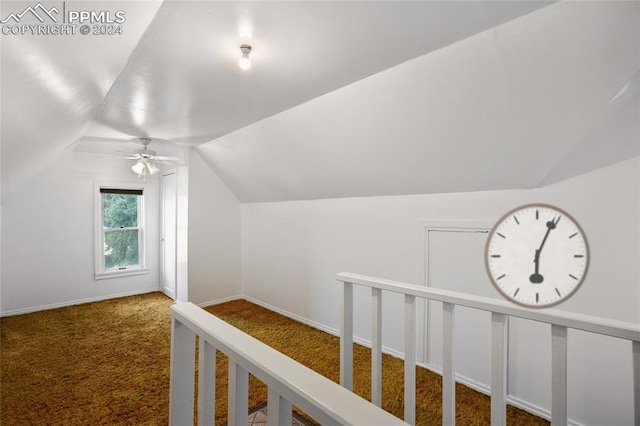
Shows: h=6 m=4
